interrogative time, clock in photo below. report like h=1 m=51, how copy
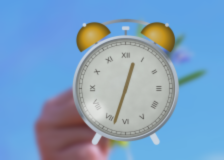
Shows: h=12 m=33
